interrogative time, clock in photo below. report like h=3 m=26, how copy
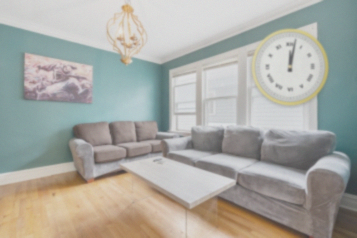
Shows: h=12 m=2
